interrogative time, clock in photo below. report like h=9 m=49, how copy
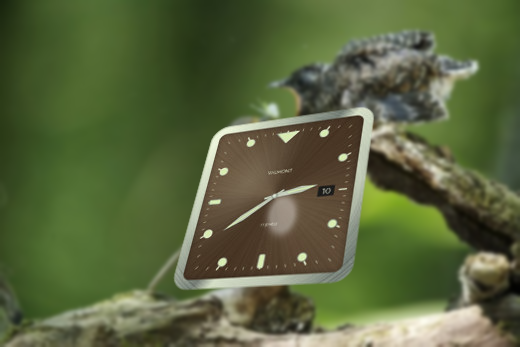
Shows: h=2 m=39
